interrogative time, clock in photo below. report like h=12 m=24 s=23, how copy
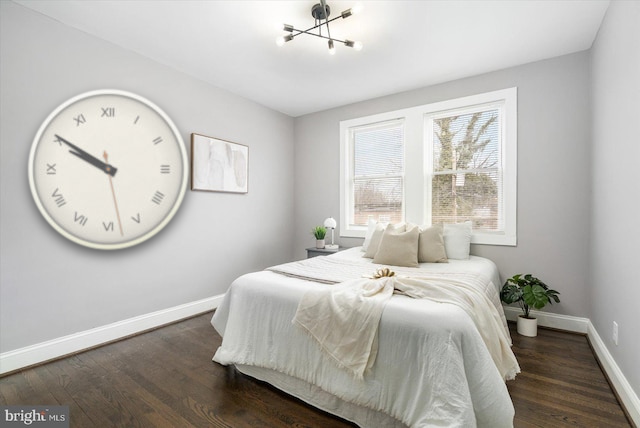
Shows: h=9 m=50 s=28
